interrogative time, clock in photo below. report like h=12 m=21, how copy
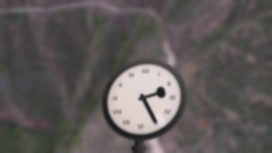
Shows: h=2 m=25
